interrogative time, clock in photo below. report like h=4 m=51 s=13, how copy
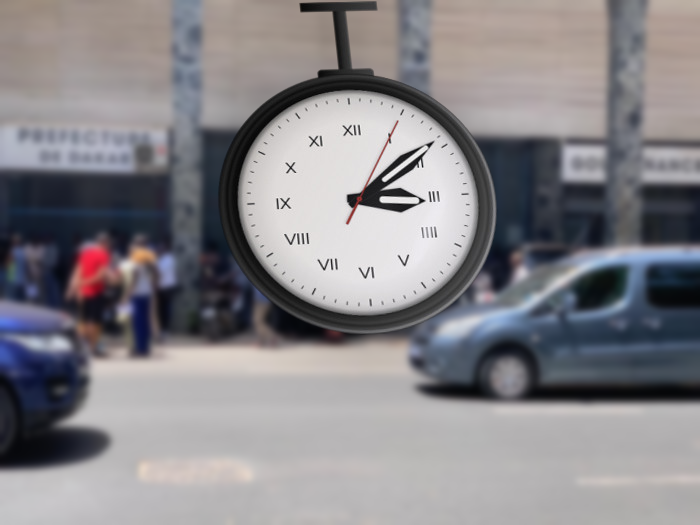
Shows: h=3 m=9 s=5
